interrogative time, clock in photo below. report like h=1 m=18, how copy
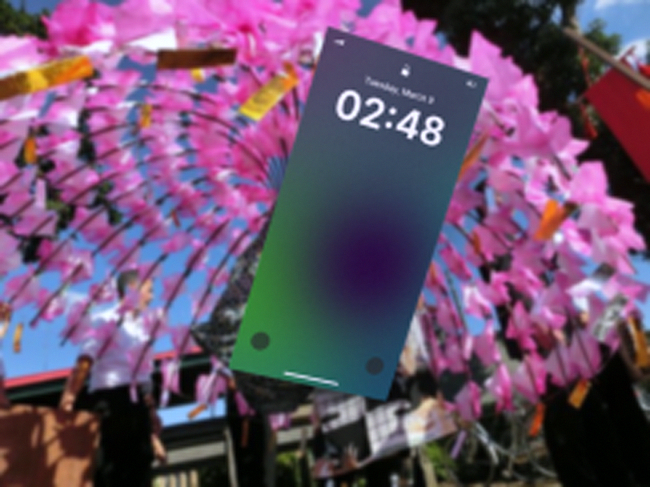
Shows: h=2 m=48
